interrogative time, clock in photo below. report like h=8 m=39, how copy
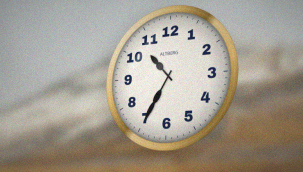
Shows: h=10 m=35
